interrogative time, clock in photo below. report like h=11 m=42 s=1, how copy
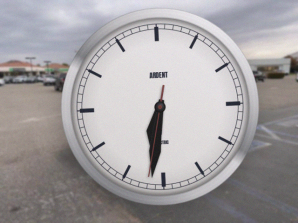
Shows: h=6 m=31 s=32
